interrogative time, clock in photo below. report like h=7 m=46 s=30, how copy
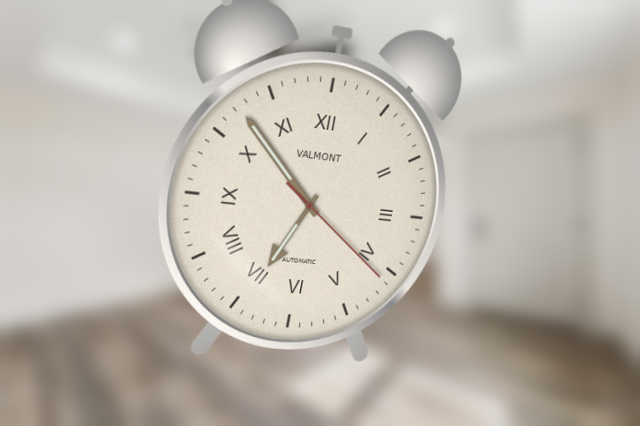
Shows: h=6 m=52 s=21
